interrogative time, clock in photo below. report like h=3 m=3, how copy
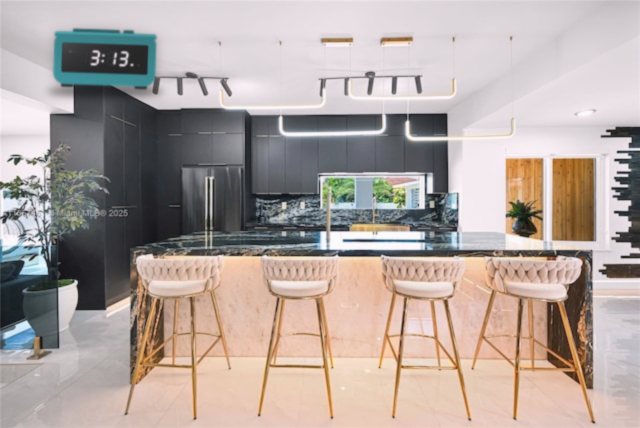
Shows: h=3 m=13
